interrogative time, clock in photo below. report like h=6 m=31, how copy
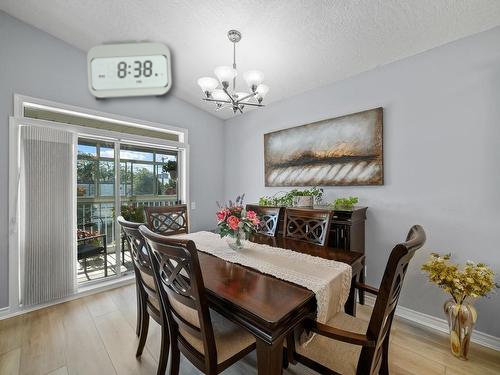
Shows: h=8 m=38
